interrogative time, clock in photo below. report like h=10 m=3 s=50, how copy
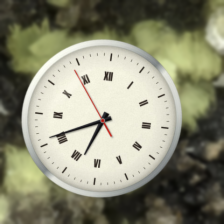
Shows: h=6 m=40 s=54
